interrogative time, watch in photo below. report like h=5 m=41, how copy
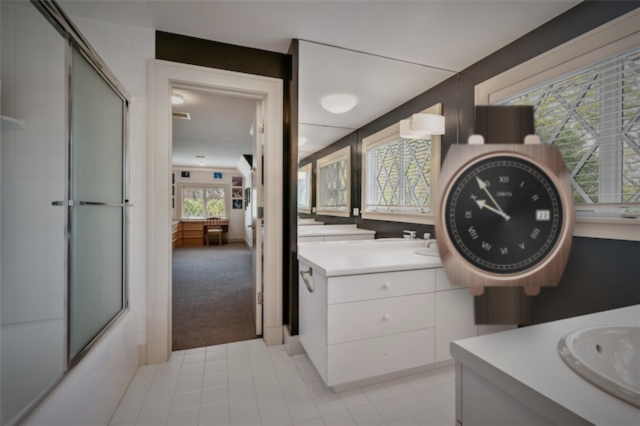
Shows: h=9 m=54
